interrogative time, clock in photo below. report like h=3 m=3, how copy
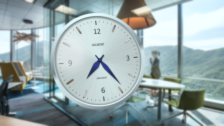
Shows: h=7 m=24
